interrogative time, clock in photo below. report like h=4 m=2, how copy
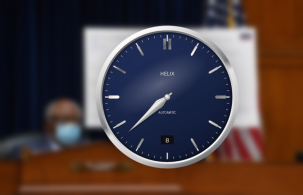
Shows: h=7 m=38
